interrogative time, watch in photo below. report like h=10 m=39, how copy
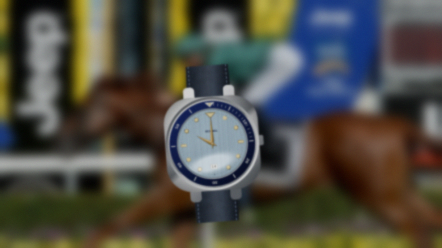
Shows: h=10 m=0
